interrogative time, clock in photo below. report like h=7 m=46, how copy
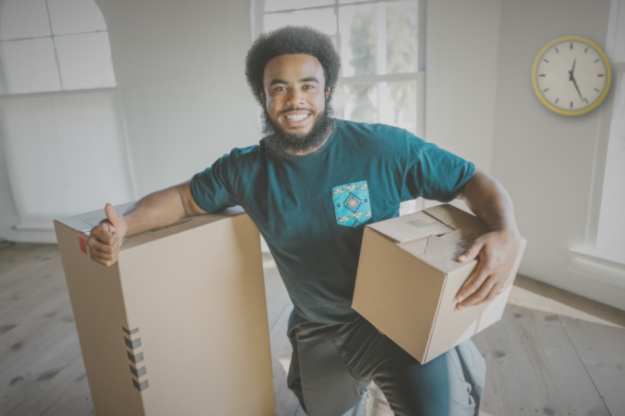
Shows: h=12 m=26
